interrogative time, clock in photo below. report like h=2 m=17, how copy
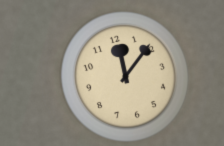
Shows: h=12 m=9
